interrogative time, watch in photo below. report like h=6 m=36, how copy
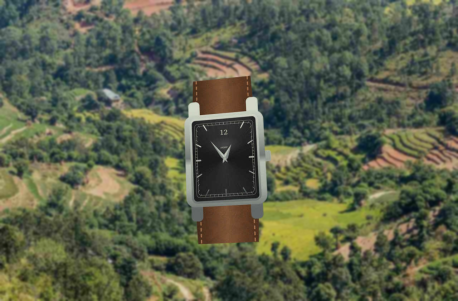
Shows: h=12 m=54
